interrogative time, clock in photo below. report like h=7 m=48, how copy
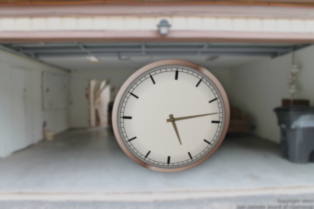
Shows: h=5 m=13
